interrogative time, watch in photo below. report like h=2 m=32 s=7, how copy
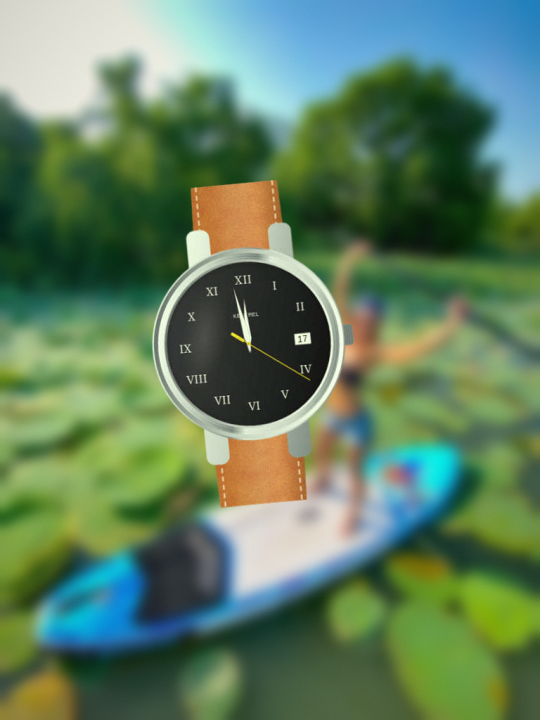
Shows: h=11 m=58 s=21
